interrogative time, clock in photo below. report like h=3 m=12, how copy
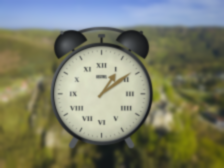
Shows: h=1 m=9
